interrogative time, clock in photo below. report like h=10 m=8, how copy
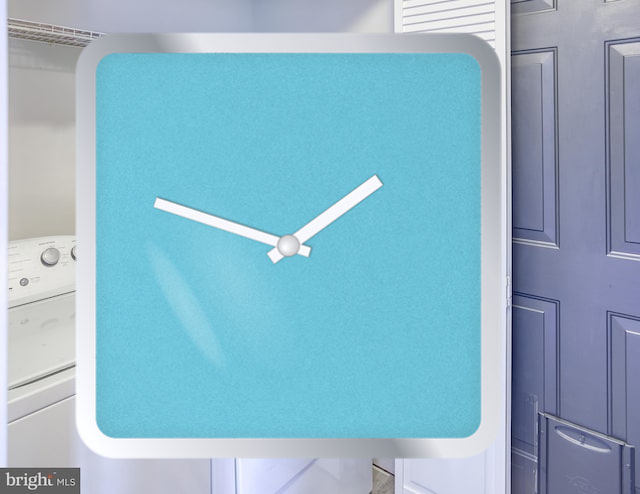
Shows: h=1 m=48
